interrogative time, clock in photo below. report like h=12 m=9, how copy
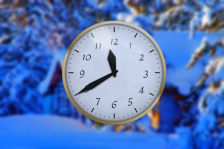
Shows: h=11 m=40
